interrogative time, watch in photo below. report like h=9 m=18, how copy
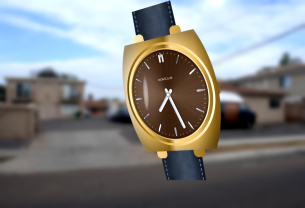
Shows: h=7 m=27
